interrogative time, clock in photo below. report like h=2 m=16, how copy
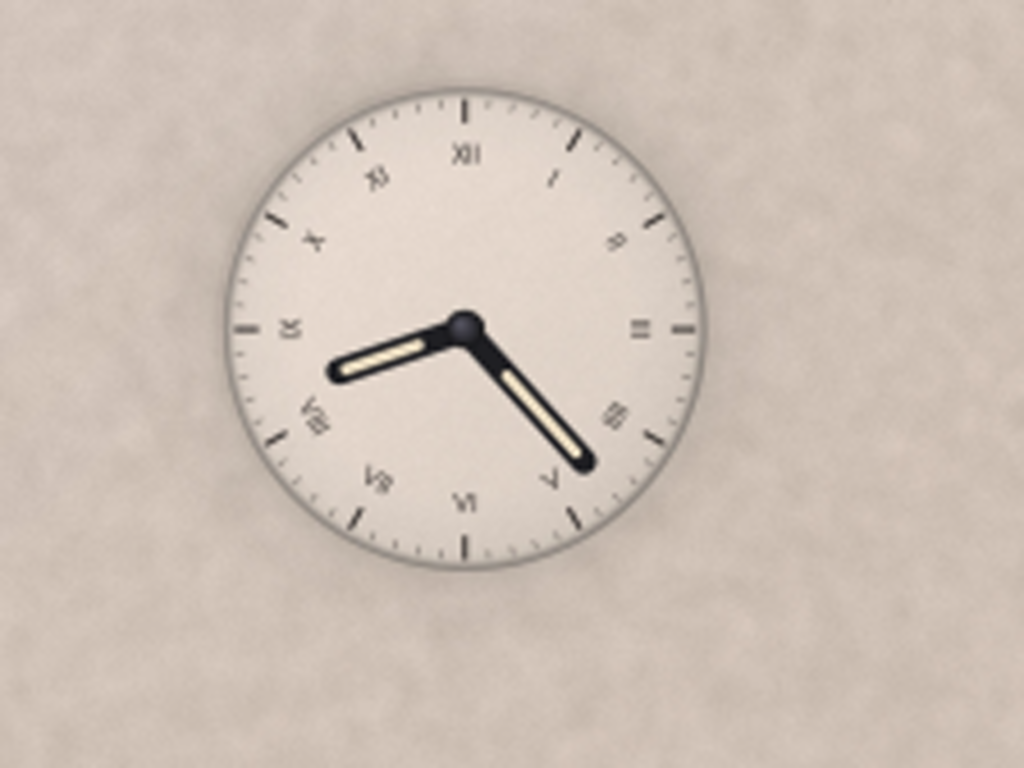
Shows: h=8 m=23
